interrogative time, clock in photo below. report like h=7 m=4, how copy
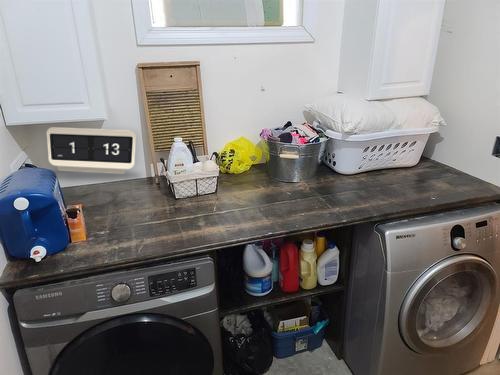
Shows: h=1 m=13
